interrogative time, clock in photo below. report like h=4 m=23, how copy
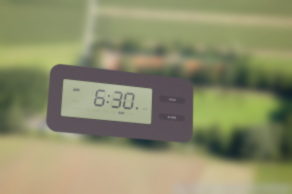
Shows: h=6 m=30
